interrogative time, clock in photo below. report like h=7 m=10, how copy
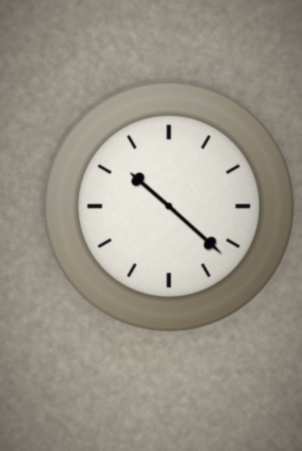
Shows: h=10 m=22
